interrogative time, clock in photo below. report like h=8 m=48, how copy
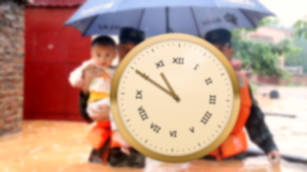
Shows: h=10 m=50
